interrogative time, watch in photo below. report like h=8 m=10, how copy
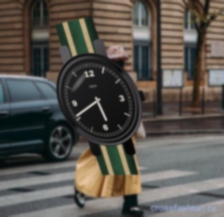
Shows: h=5 m=41
